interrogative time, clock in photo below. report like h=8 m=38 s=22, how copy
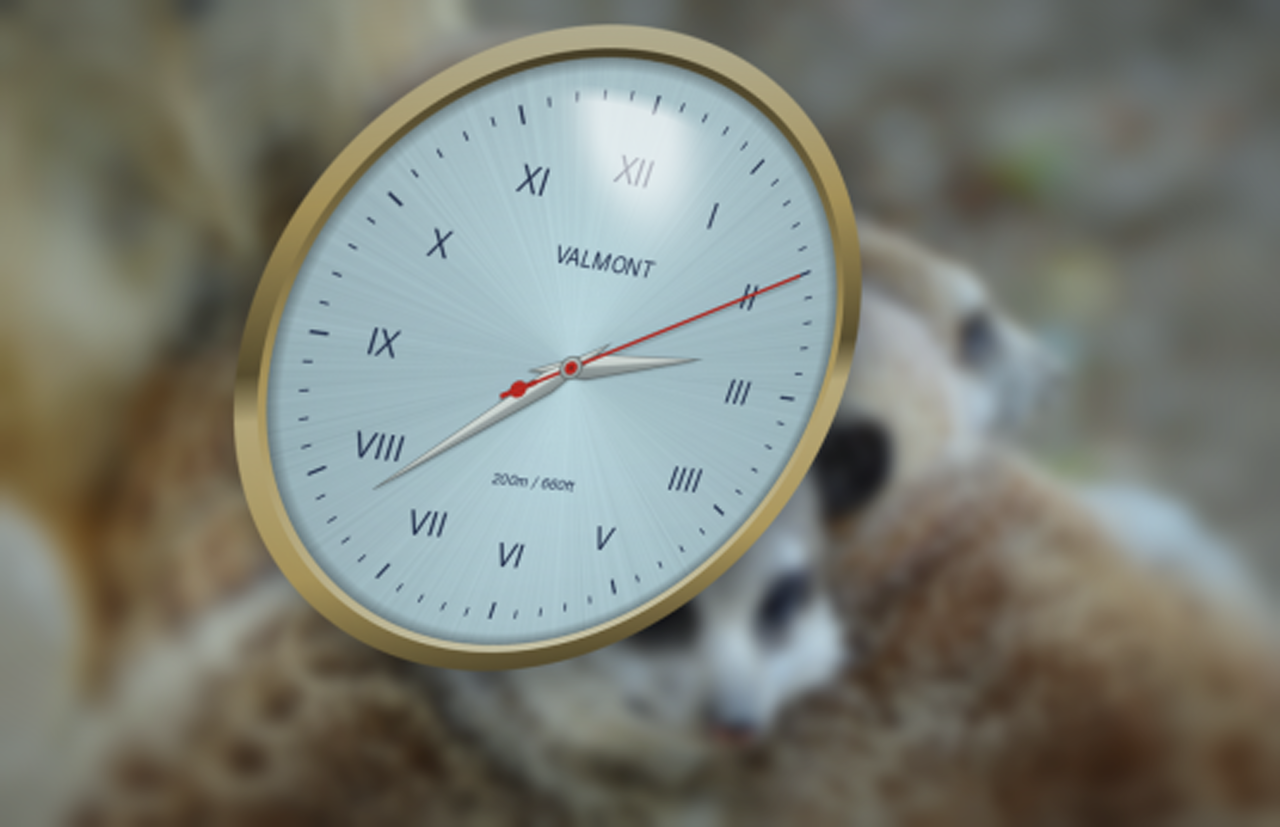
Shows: h=2 m=38 s=10
